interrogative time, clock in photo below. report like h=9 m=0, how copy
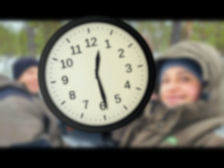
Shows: h=12 m=29
